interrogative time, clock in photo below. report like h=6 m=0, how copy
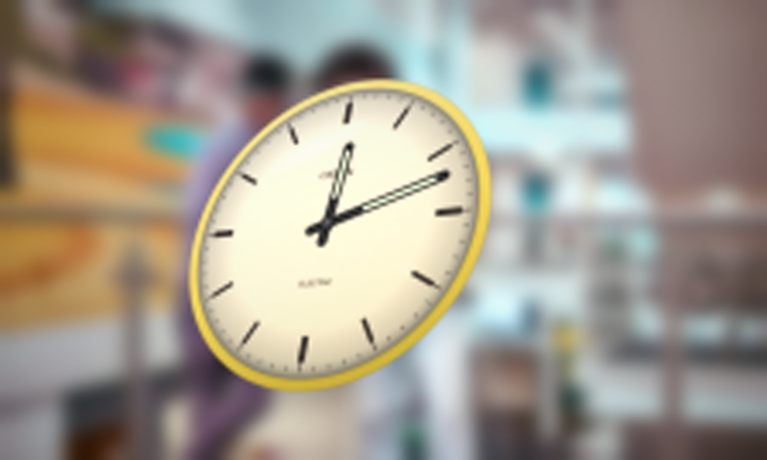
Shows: h=12 m=12
